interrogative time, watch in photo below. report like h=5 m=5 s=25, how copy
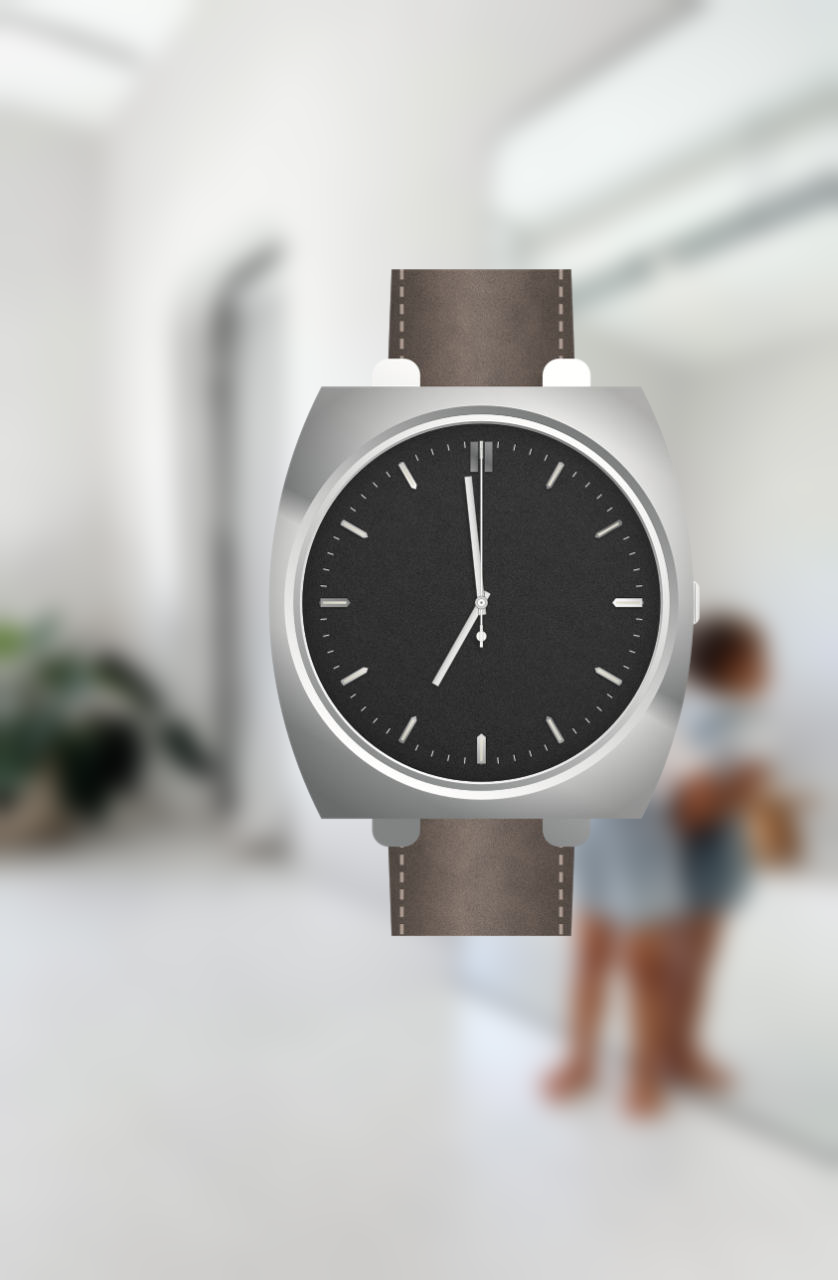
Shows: h=6 m=59 s=0
